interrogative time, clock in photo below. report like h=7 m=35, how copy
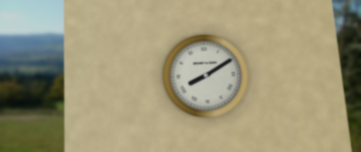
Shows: h=8 m=10
